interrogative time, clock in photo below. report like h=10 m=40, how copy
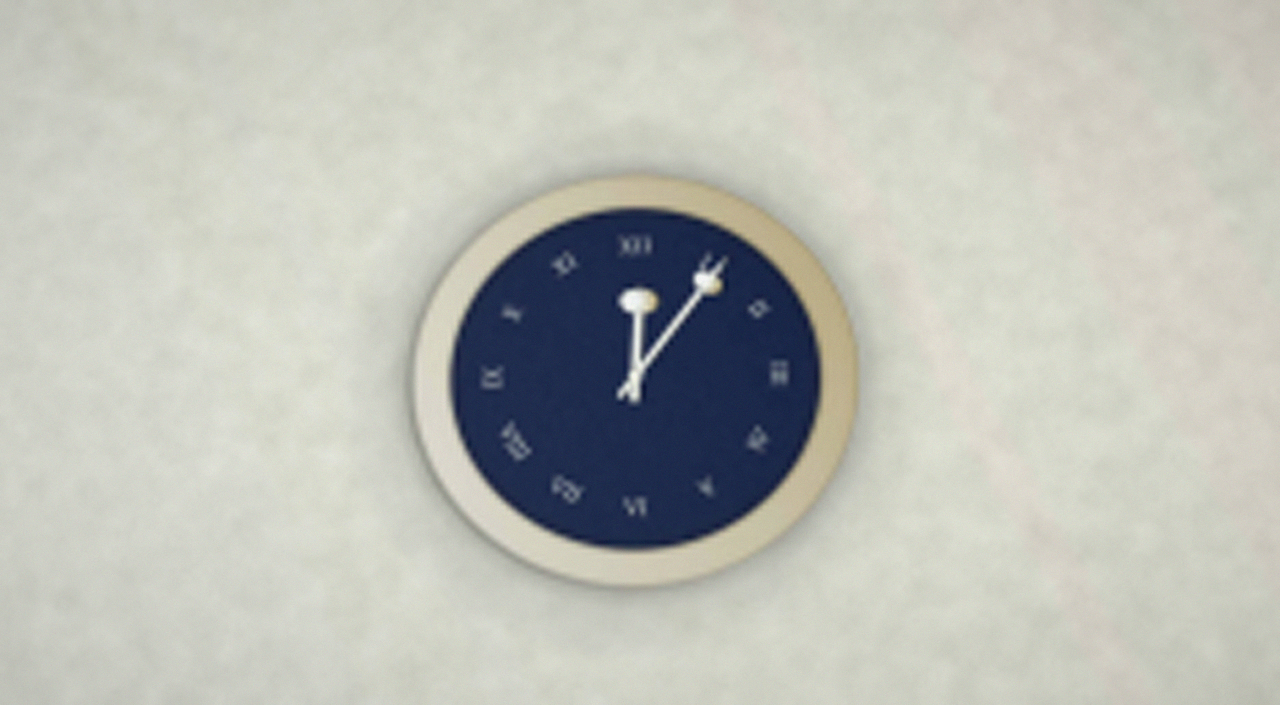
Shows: h=12 m=6
